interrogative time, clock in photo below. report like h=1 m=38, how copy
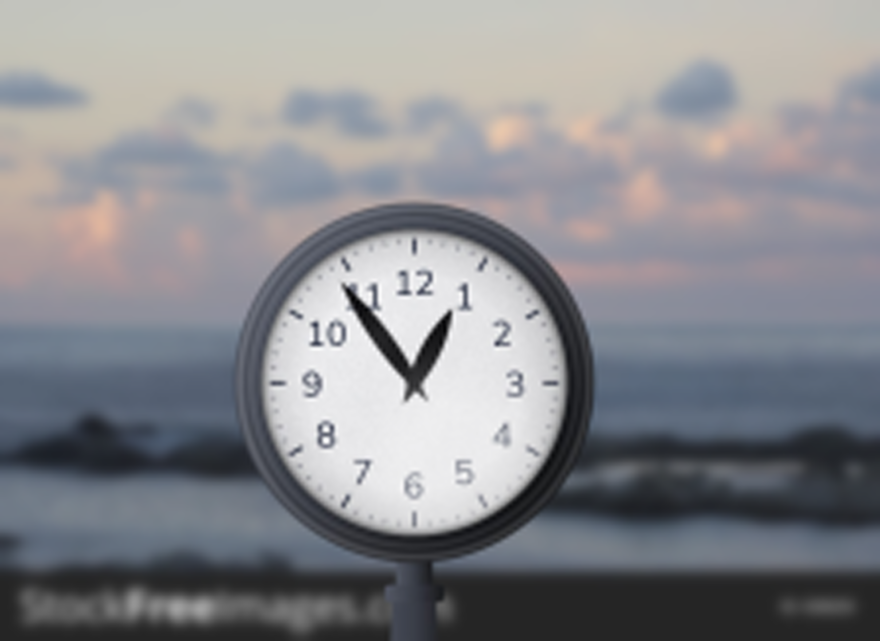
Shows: h=12 m=54
